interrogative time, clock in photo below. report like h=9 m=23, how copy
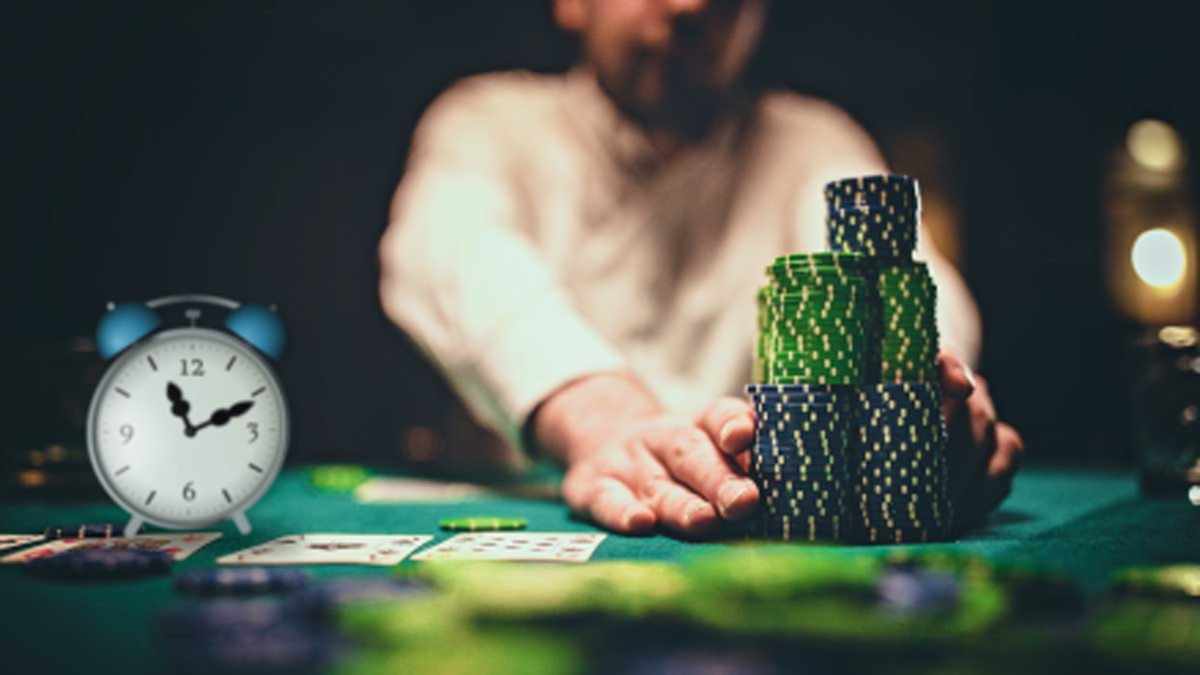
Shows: h=11 m=11
